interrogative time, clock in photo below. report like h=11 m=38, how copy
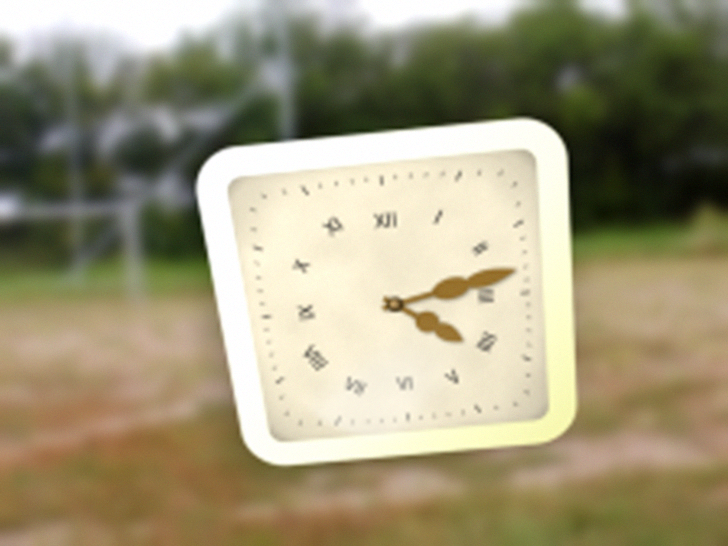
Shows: h=4 m=13
